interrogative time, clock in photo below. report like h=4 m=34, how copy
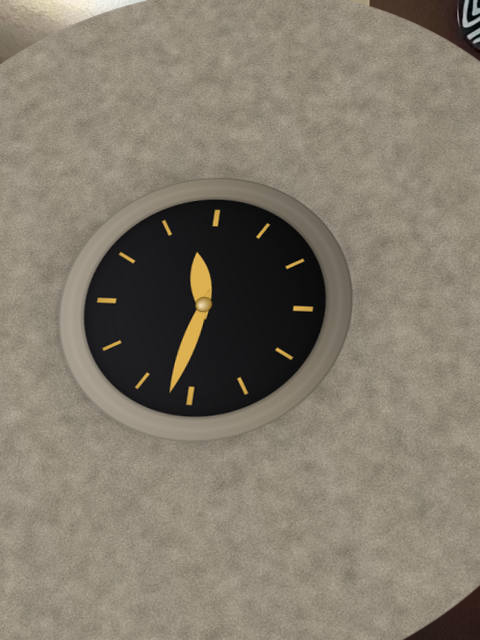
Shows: h=11 m=32
